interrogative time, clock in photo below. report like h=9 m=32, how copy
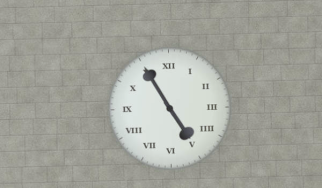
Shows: h=4 m=55
